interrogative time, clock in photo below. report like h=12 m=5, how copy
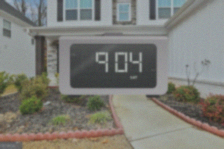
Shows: h=9 m=4
